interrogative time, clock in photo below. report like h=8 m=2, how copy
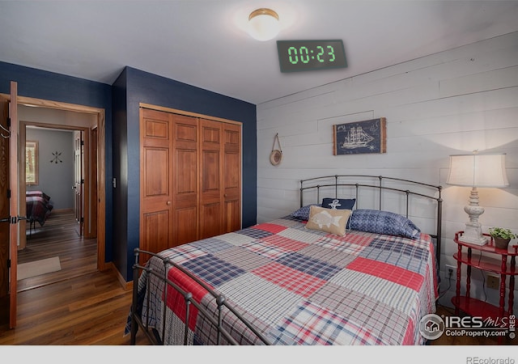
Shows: h=0 m=23
